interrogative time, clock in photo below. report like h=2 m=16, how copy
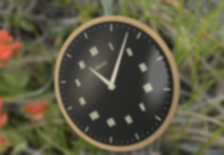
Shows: h=11 m=8
